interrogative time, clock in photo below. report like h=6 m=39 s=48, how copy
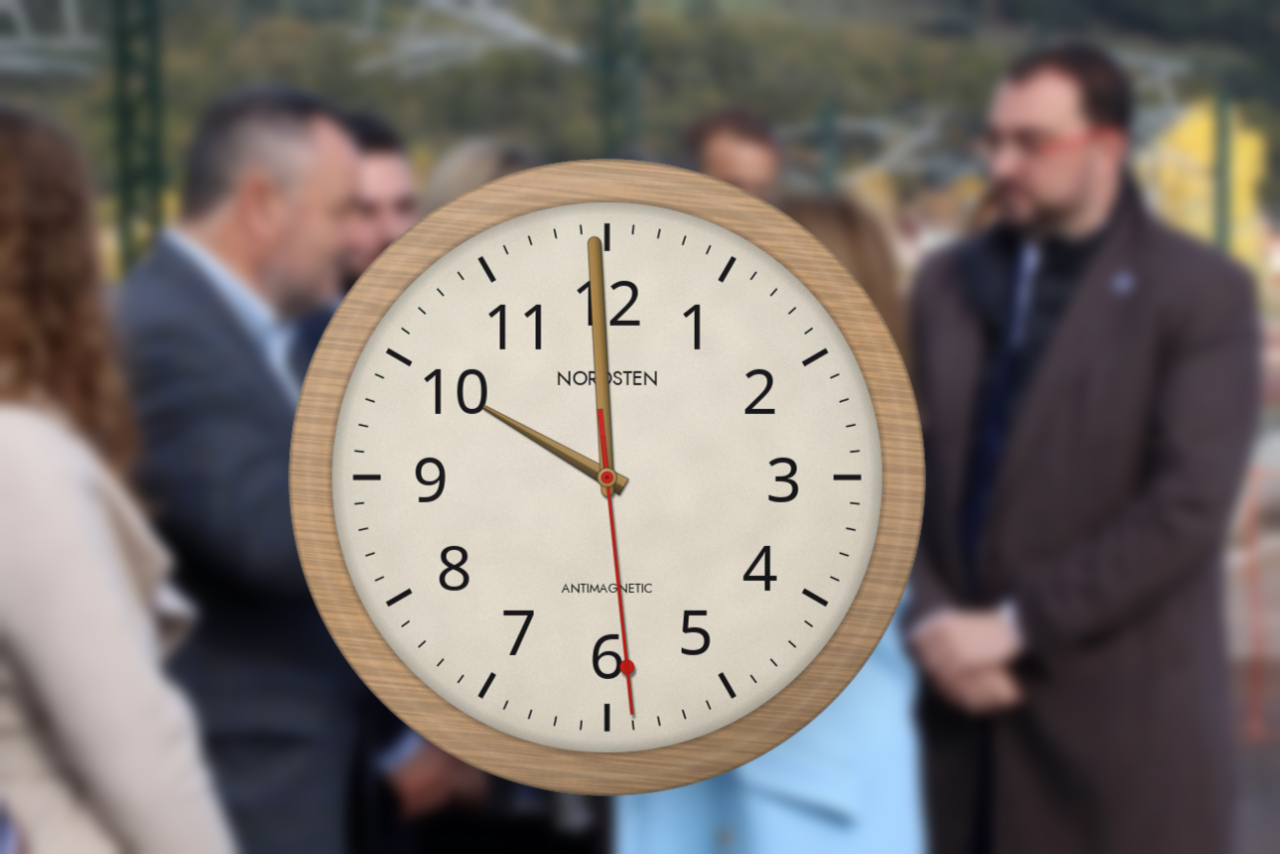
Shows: h=9 m=59 s=29
